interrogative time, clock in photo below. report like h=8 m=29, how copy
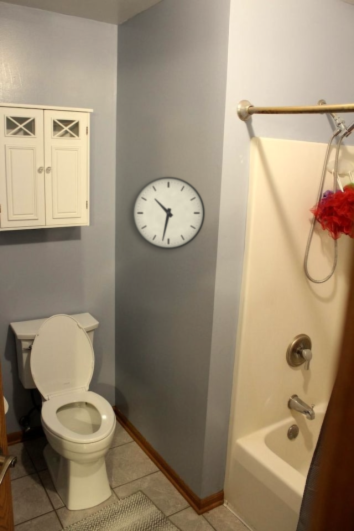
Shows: h=10 m=32
